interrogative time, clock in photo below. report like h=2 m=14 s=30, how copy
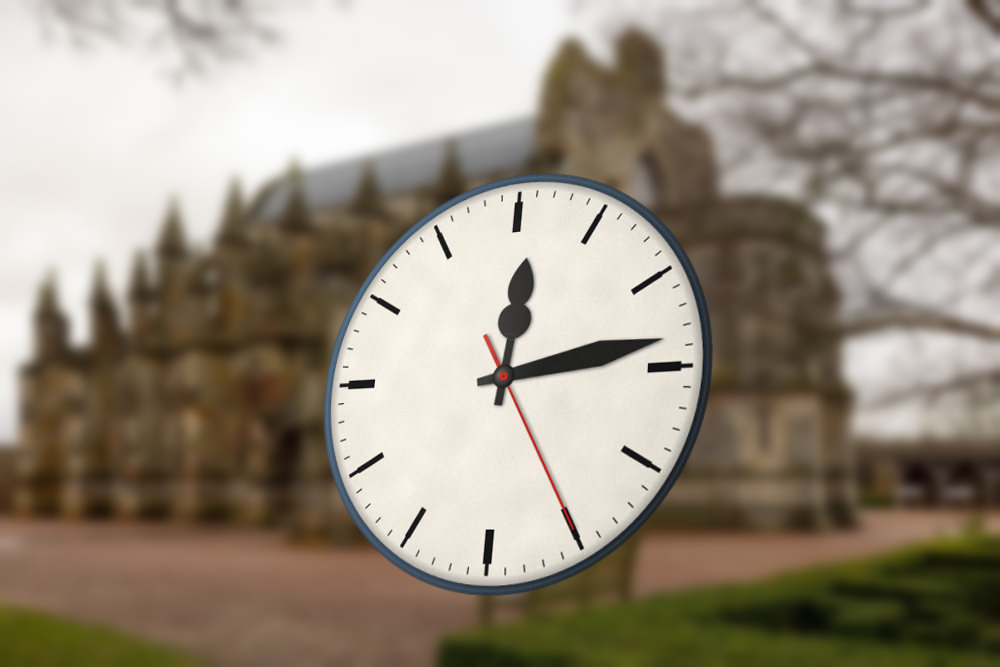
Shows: h=12 m=13 s=25
